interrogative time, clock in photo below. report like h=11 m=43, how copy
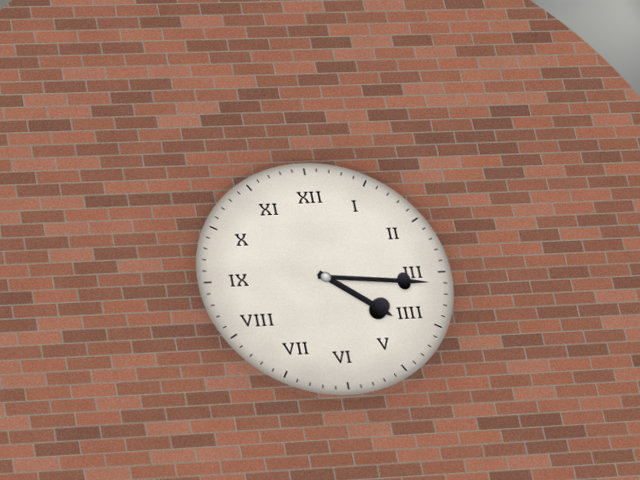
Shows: h=4 m=16
